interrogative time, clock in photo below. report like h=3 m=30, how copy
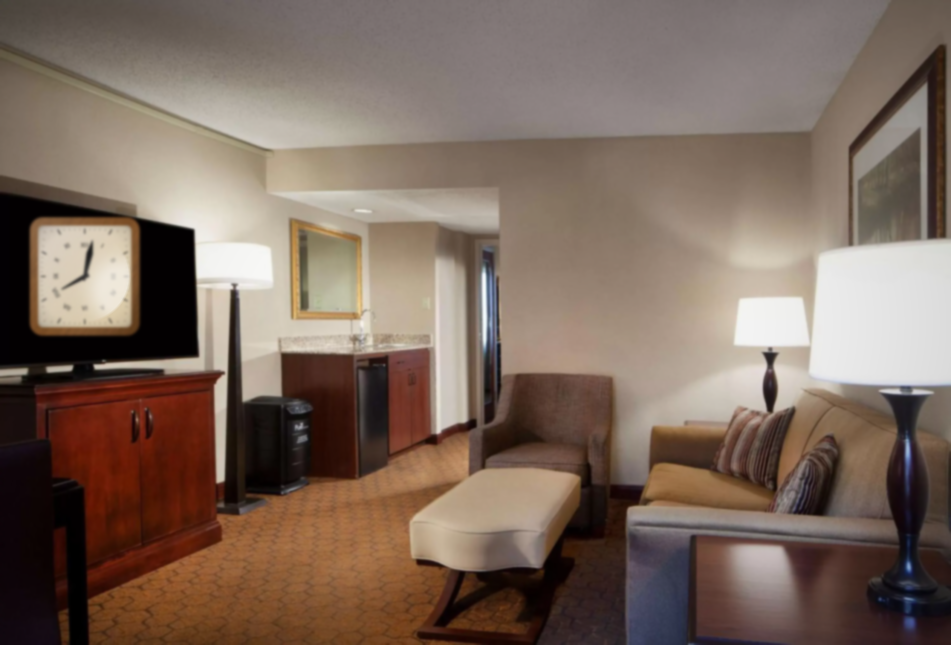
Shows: h=8 m=2
